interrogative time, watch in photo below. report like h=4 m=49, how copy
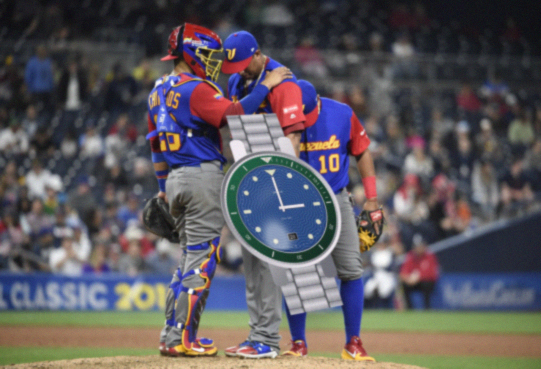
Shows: h=3 m=0
